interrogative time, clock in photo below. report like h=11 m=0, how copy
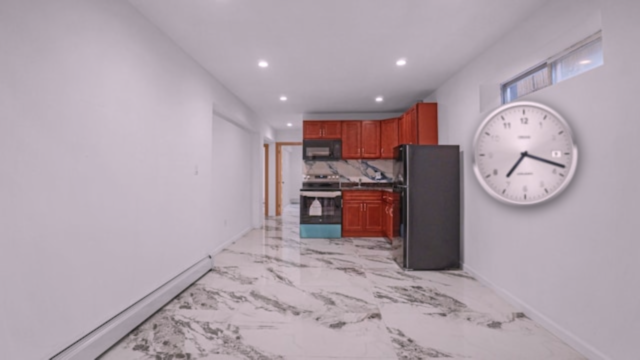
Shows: h=7 m=18
